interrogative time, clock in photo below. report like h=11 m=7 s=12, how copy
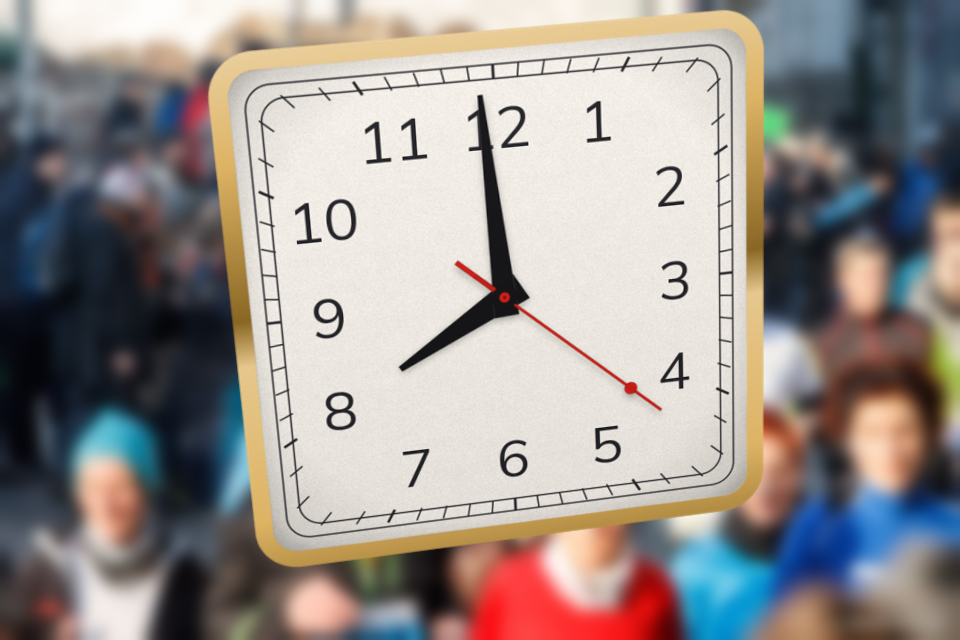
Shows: h=7 m=59 s=22
